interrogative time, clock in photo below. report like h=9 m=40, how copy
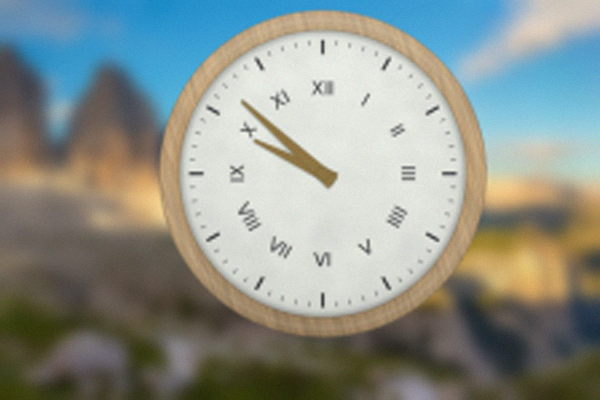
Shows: h=9 m=52
